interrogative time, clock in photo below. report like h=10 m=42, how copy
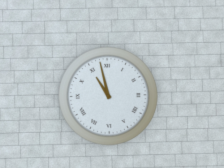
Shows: h=10 m=58
